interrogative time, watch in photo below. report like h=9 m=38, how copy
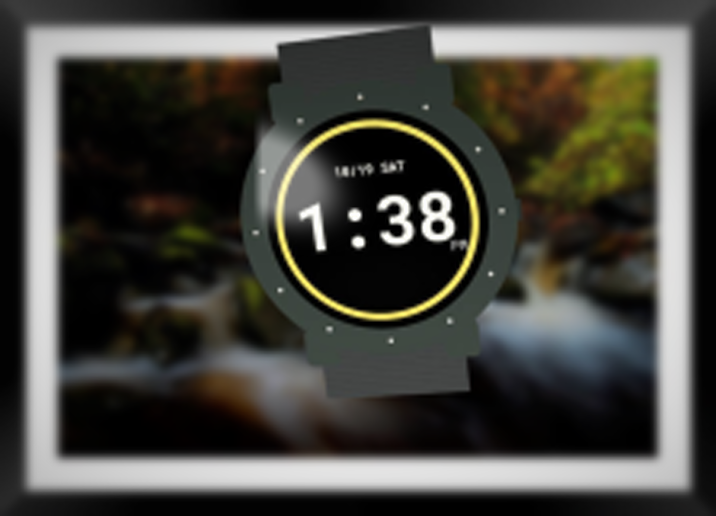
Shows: h=1 m=38
